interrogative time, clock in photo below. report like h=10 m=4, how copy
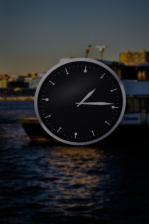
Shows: h=1 m=14
